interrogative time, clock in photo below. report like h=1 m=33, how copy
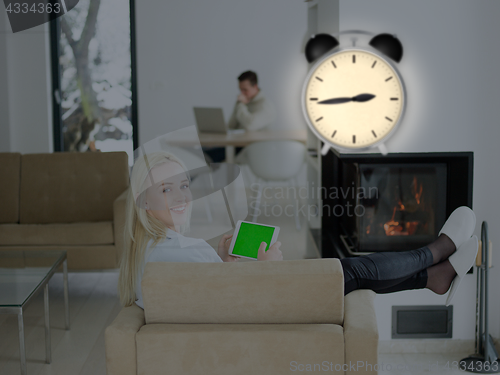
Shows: h=2 m=44
